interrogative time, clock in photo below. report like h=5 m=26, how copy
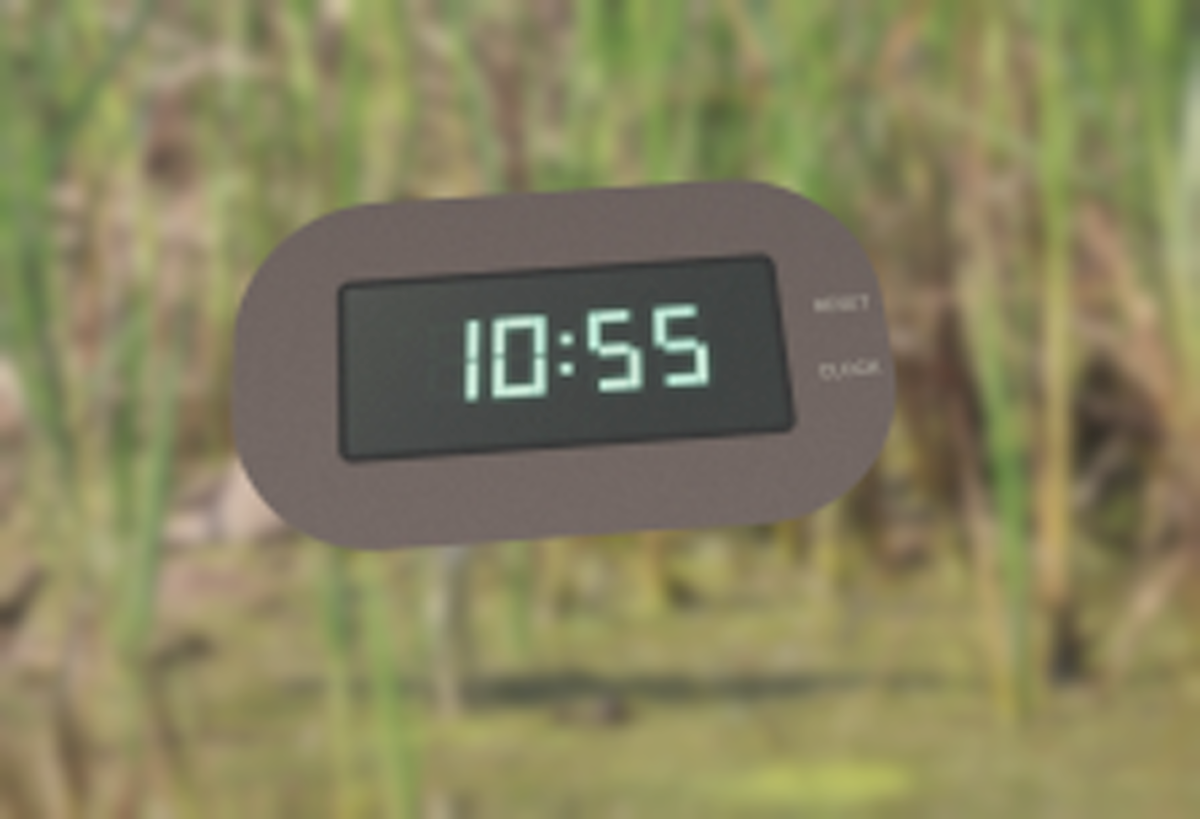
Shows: h=10 m=55
